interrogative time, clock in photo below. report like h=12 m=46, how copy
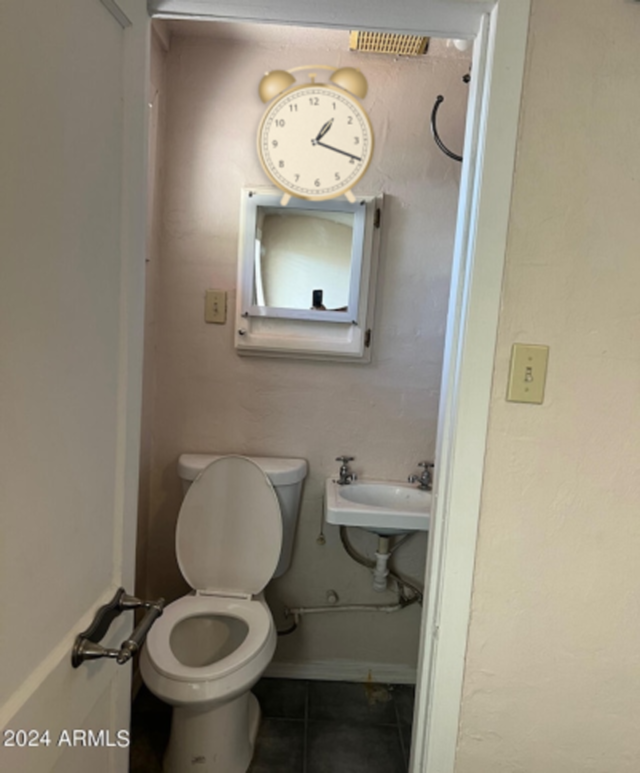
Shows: h=1 m=19
